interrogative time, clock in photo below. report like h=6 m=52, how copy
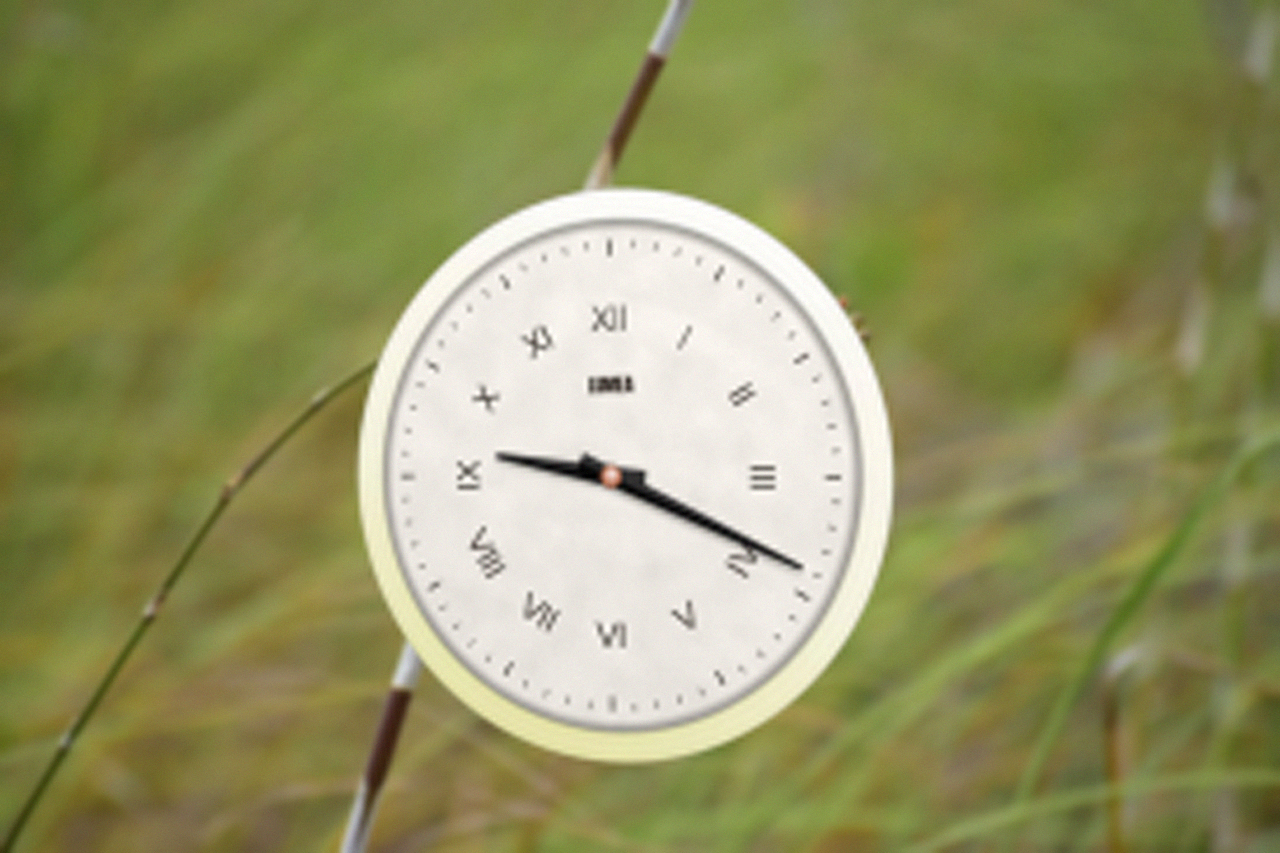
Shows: h=9 m=19
